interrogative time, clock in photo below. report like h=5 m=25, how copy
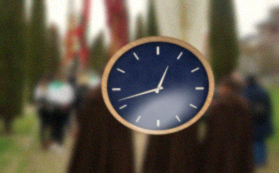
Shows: h=12 m=42
